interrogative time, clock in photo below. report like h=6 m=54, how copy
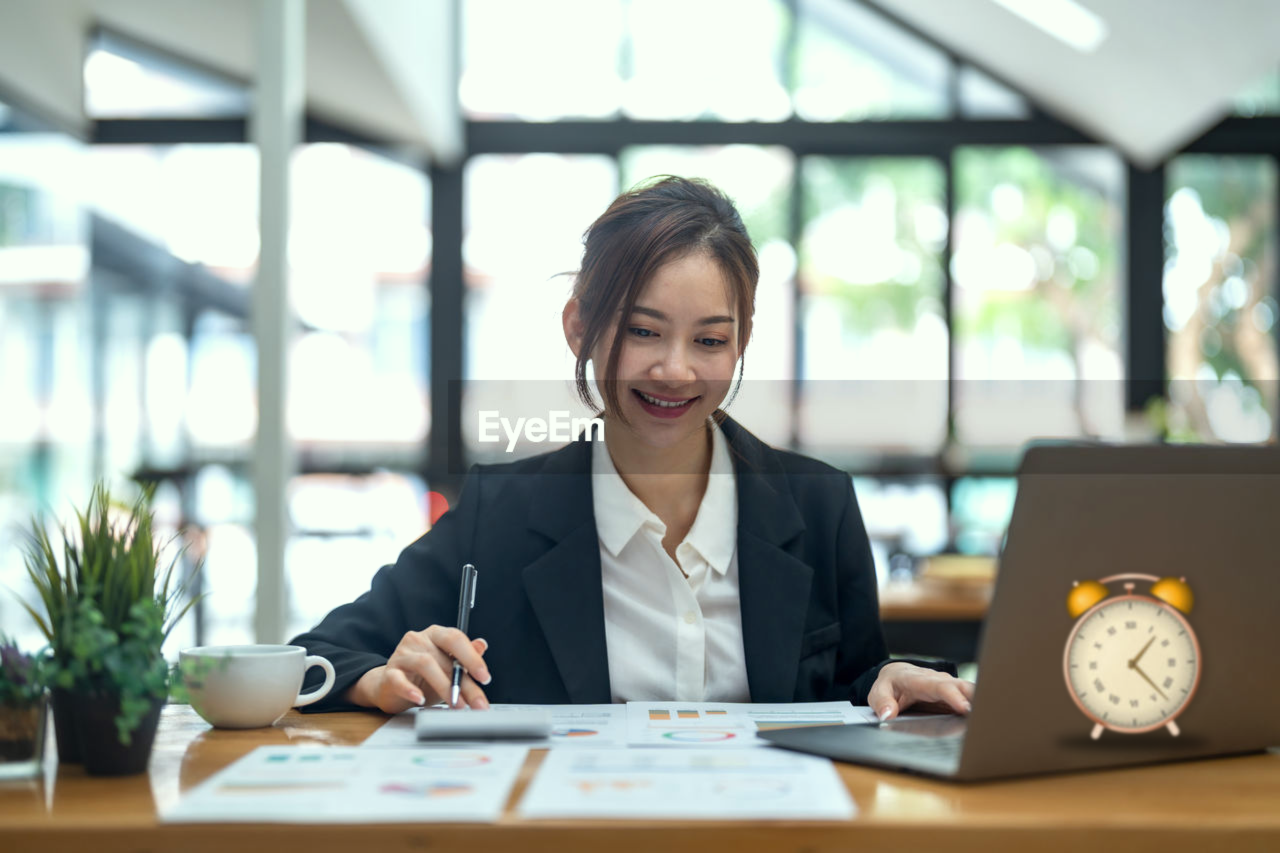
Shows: h=1 m=23
